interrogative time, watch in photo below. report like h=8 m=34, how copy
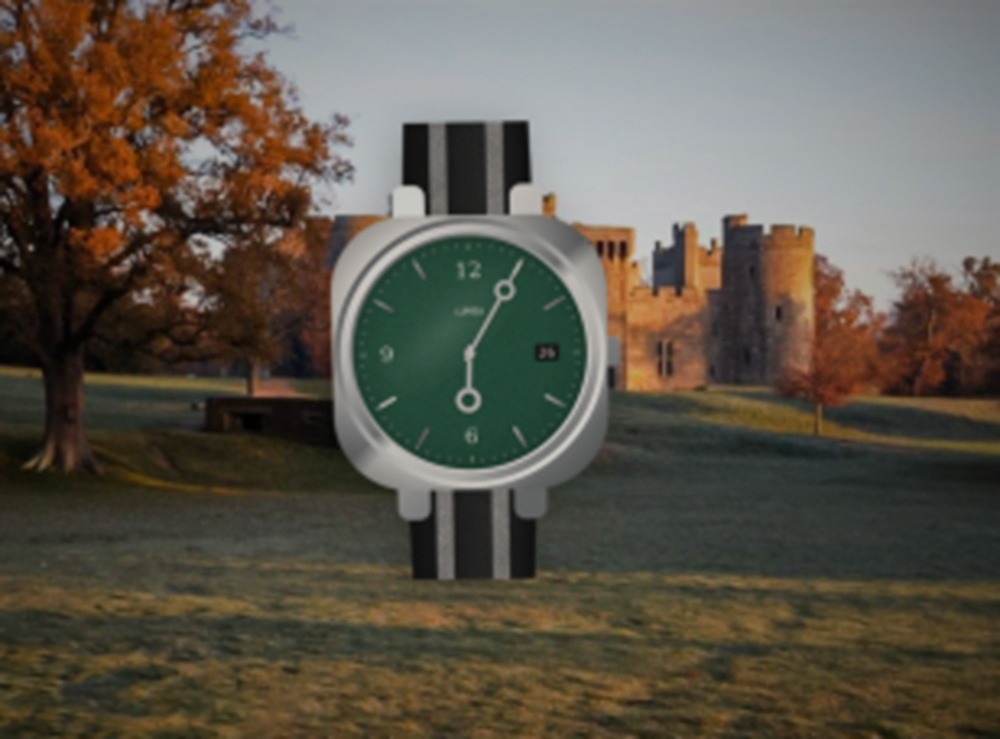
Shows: h=6 m=5
